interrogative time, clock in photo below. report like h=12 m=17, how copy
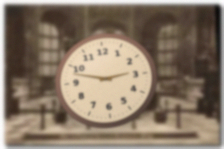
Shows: h=2 m=48
